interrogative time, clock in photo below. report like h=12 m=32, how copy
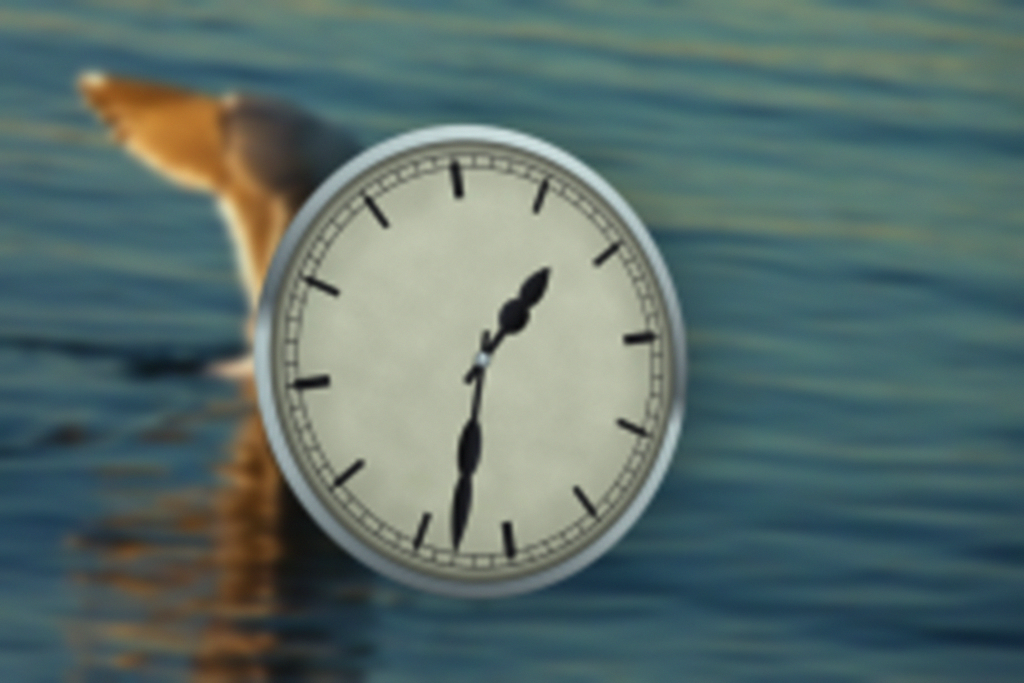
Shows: h=1 m=33
